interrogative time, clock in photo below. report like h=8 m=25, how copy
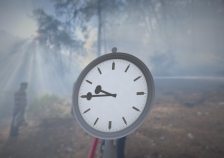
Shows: h=9 m=45
